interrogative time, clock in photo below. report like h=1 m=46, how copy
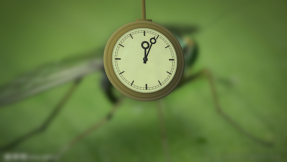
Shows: h=12 m=4
